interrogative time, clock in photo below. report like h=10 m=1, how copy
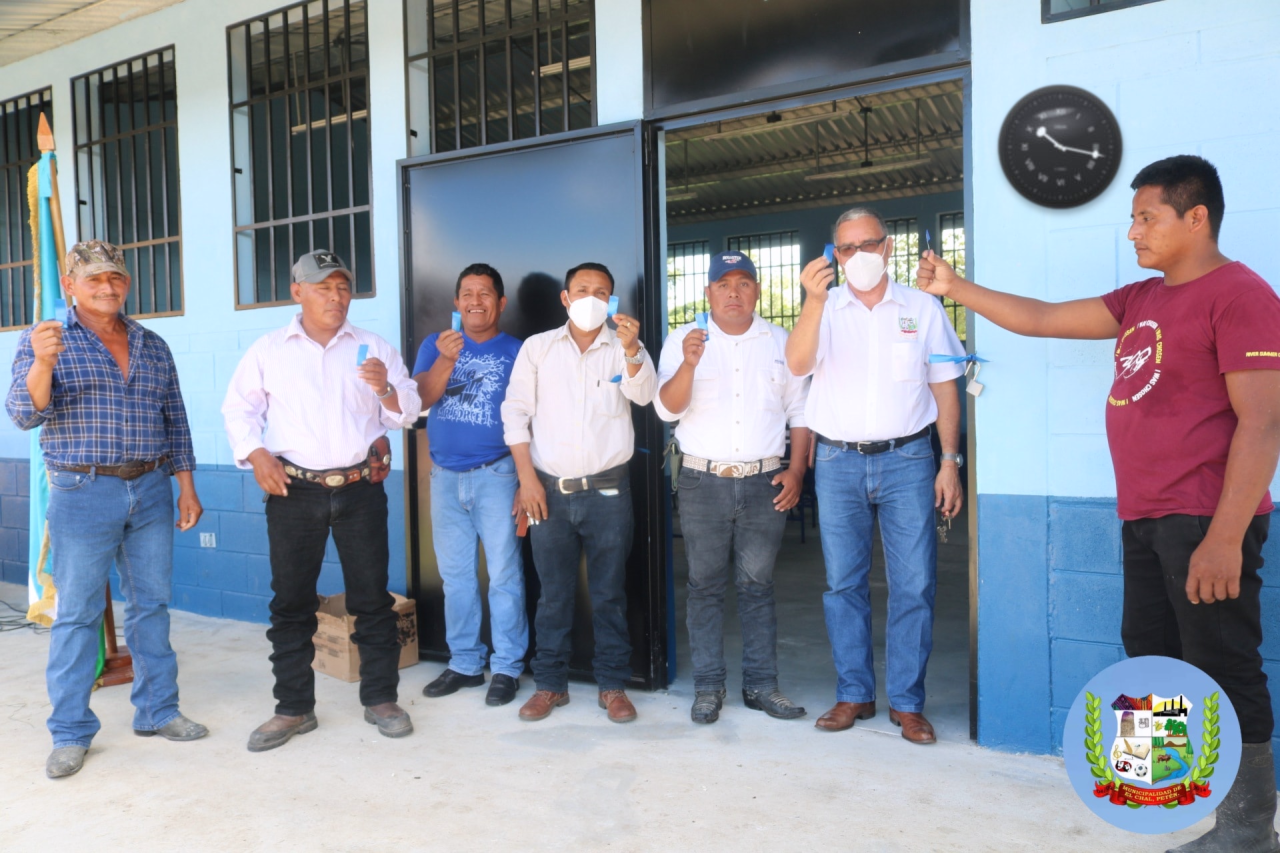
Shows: h=10 m=17
